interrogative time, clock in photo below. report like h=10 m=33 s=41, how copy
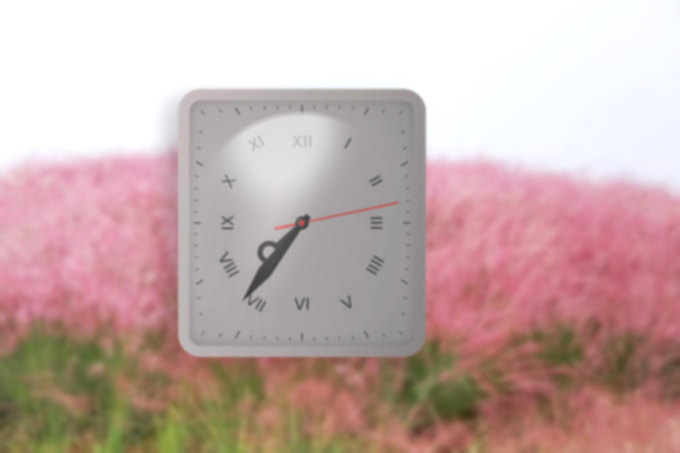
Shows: h=7 m=36 s=13
